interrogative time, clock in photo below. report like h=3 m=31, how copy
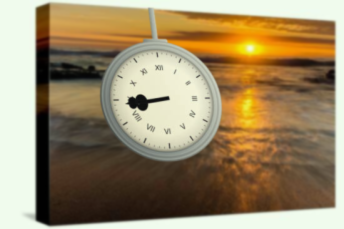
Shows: h=8 m=44
